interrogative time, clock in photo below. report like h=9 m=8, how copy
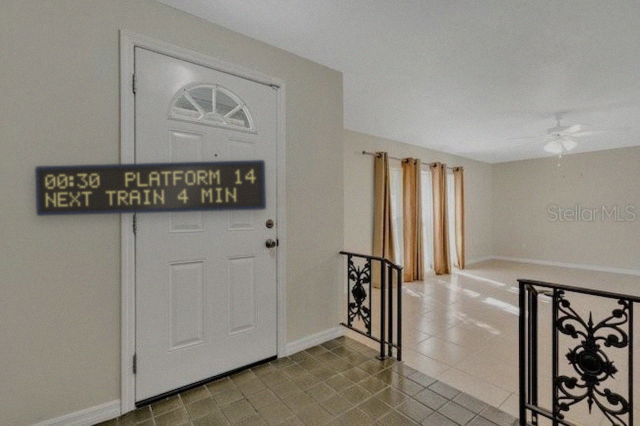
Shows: h=0 m=30
